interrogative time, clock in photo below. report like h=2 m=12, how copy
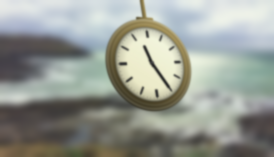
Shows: h=11 m=25
